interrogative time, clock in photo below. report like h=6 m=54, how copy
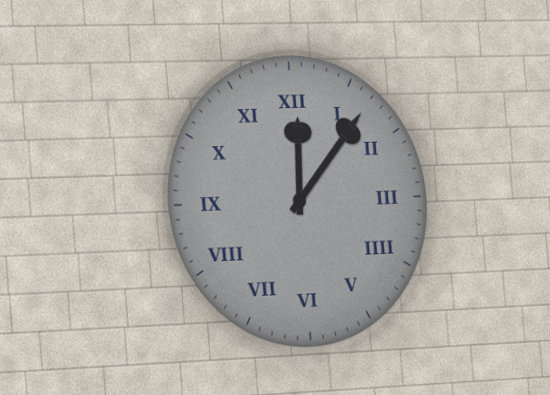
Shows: h=12 m=7
